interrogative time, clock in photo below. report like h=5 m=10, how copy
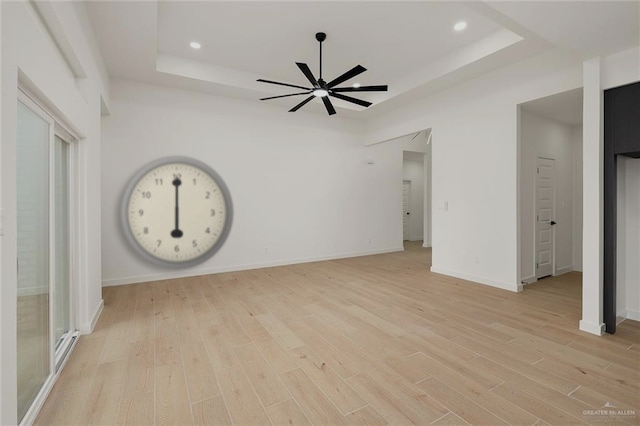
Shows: h=6 m=0
